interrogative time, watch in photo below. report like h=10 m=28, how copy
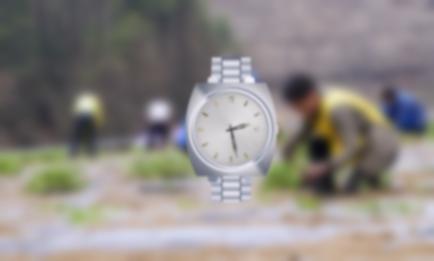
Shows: h=2 m=28
